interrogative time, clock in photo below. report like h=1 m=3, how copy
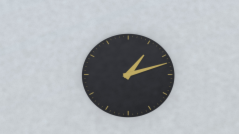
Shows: h=1 m=12
